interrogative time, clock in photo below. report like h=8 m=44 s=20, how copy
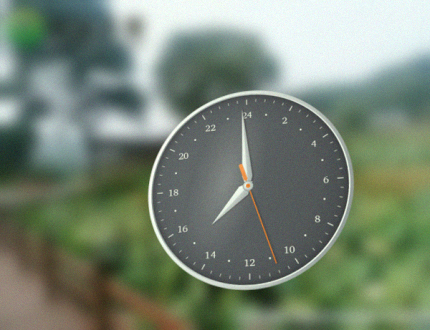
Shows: h=14 m=59 s=27
